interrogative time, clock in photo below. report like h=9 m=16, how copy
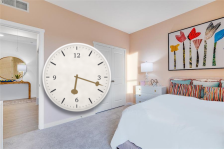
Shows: h=6 m=18
